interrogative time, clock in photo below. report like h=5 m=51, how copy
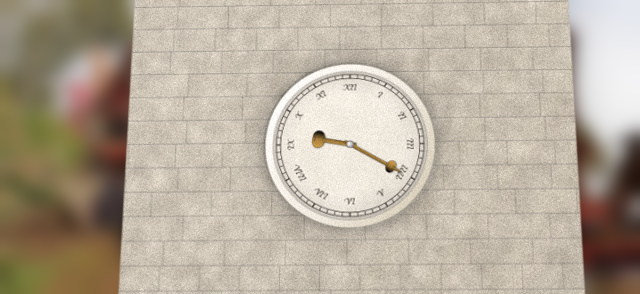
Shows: h=9 m=20
